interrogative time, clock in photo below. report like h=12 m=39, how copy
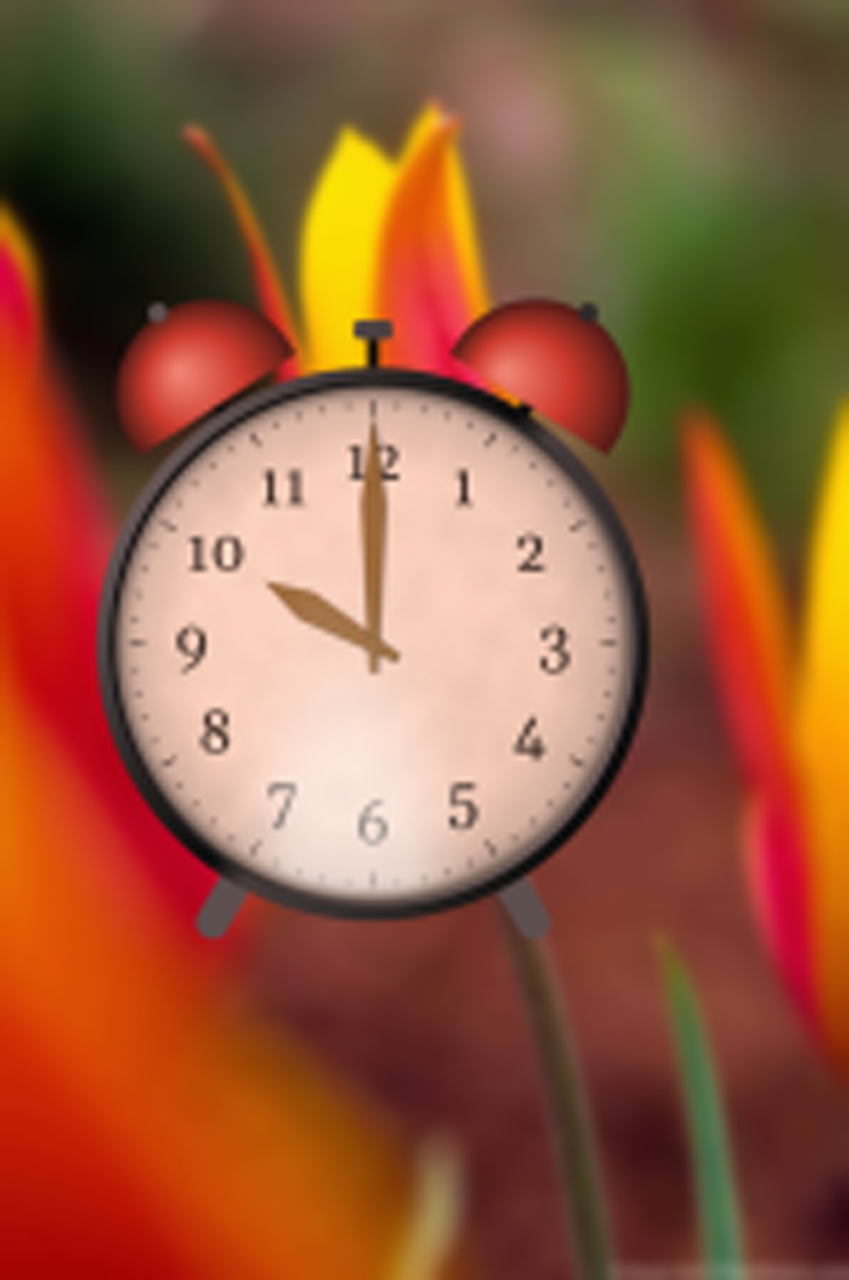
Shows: h=10 m=0
